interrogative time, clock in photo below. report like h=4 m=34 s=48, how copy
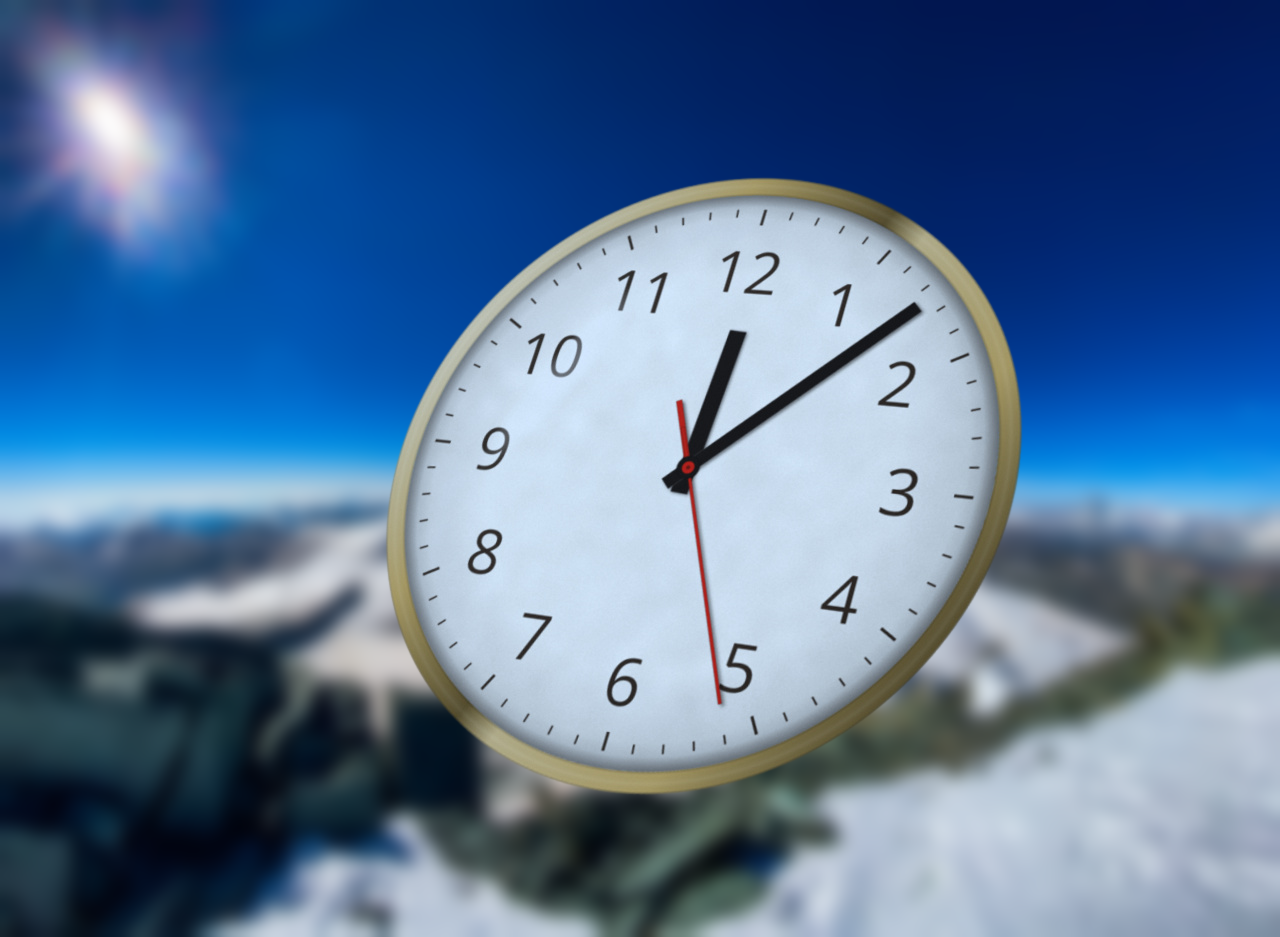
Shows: h=12 m=7 s=26
